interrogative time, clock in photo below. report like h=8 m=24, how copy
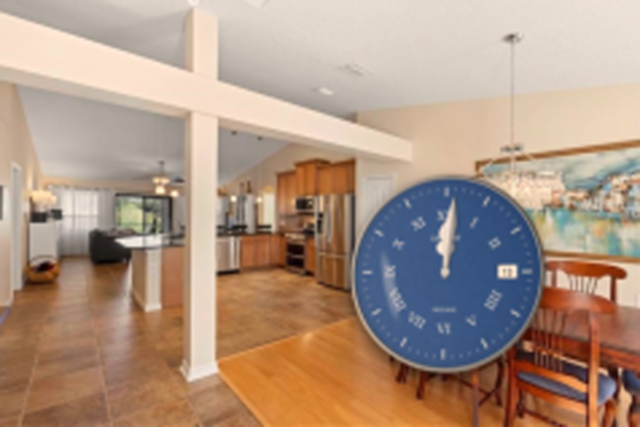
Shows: h=12 m=1
